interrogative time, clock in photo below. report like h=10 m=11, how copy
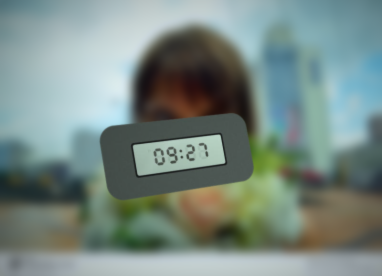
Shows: h=9 m=27
